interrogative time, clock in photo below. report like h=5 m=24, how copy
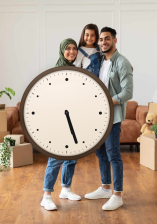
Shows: h=5 m=27
